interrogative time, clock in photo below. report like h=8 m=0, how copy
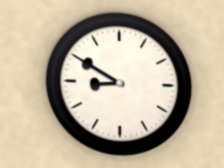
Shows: h=8 m=50
